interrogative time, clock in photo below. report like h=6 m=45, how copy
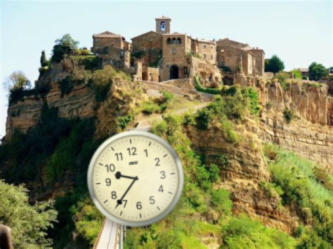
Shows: h=9 m=37
